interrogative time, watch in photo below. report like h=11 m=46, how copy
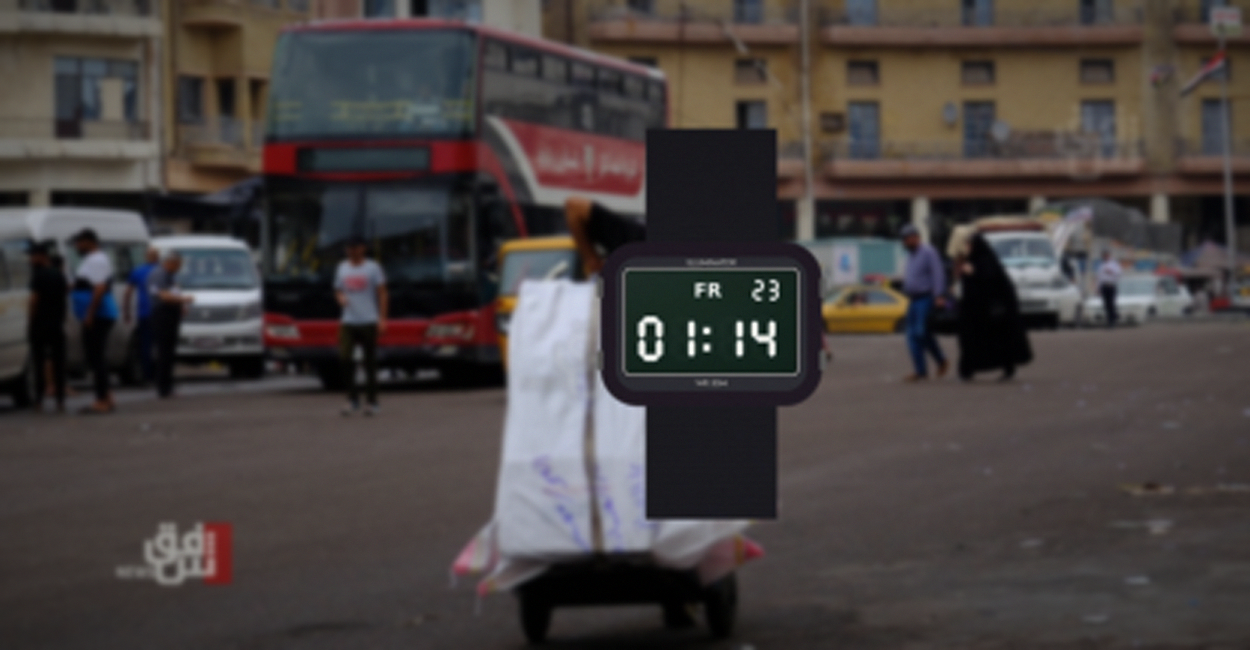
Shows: h=1 m=14
